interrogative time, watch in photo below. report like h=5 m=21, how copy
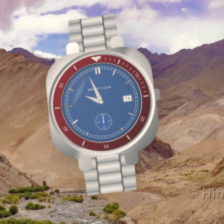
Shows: h=9 m=57
